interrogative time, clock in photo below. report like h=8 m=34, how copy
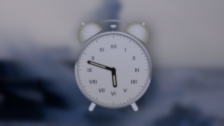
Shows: h=5 m=48
